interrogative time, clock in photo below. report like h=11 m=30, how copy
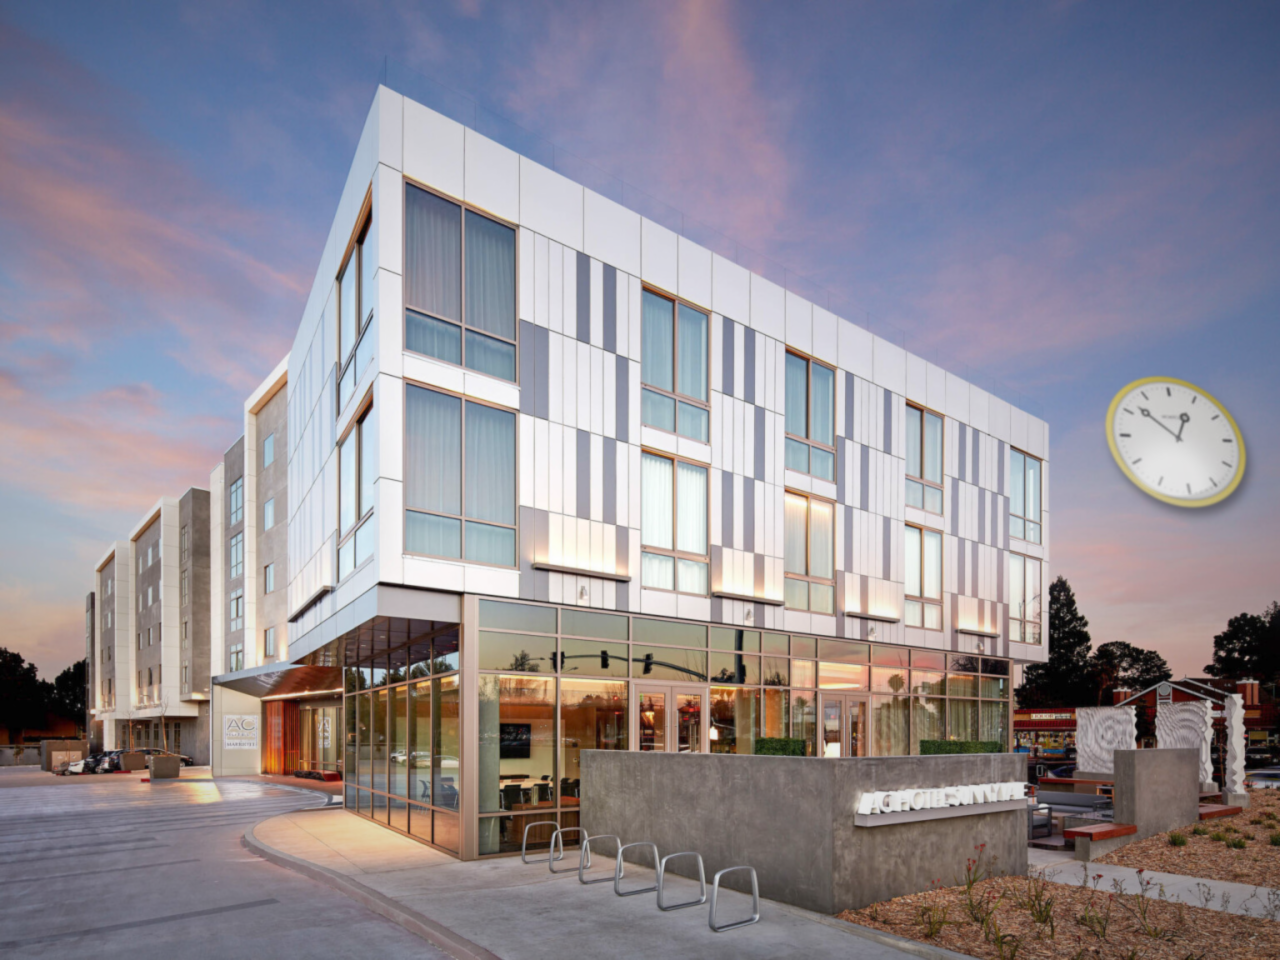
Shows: h=12 m=52
